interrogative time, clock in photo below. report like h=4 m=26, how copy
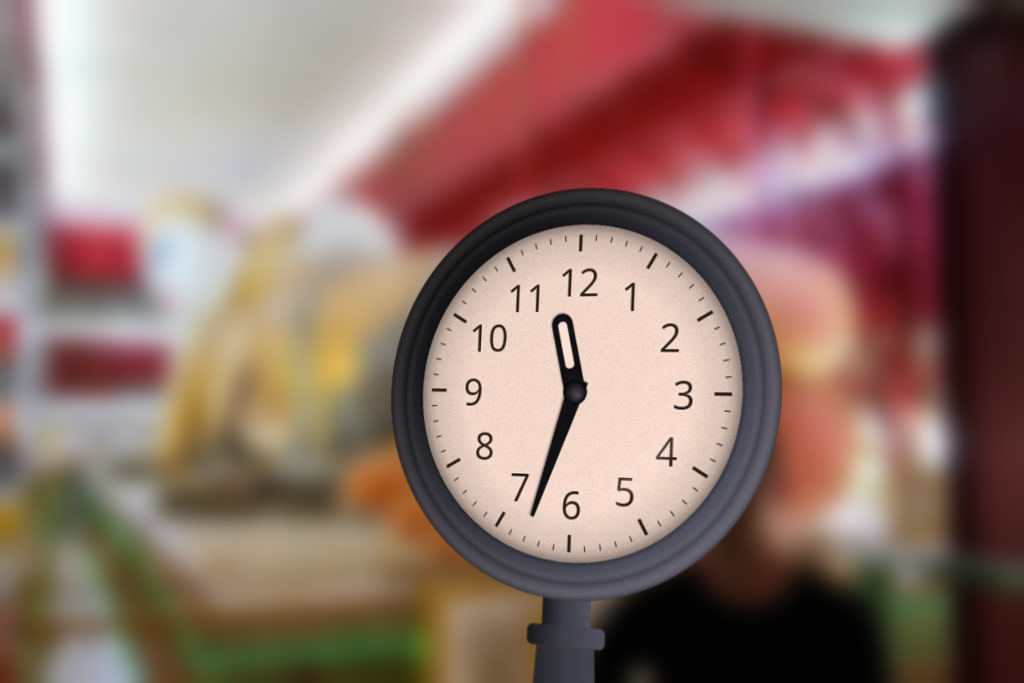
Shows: h=11 m=33
